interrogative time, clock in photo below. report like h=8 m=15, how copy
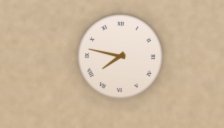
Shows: h=7 m=47
